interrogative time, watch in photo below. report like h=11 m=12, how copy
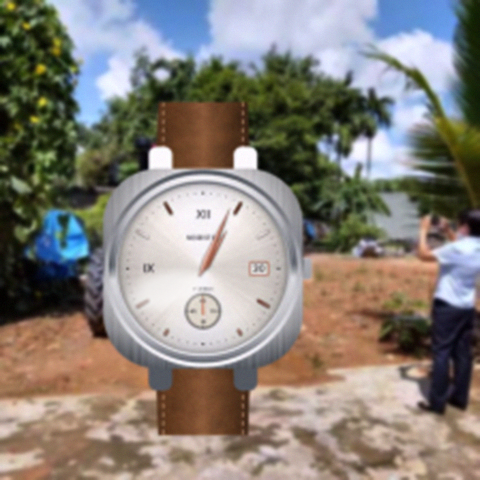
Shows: h=1 m=4
